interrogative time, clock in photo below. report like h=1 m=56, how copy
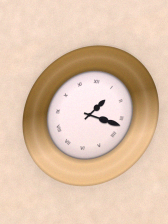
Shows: h=1 m=17
